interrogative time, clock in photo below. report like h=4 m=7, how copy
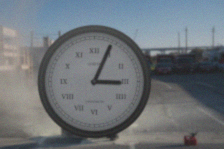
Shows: h=3 m=4
